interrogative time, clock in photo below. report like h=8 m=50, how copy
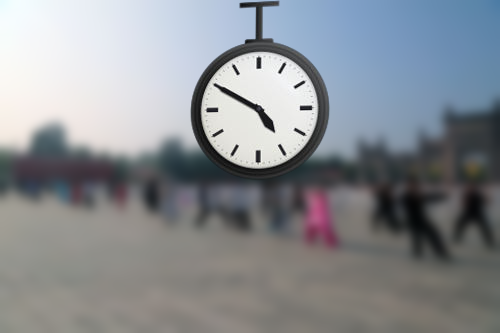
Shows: h=4 m=50
